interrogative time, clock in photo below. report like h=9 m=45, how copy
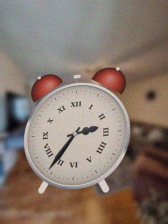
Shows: h=2 m=36
